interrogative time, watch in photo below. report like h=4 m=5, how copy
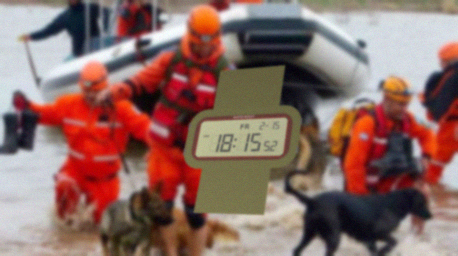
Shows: h=18 m=15
